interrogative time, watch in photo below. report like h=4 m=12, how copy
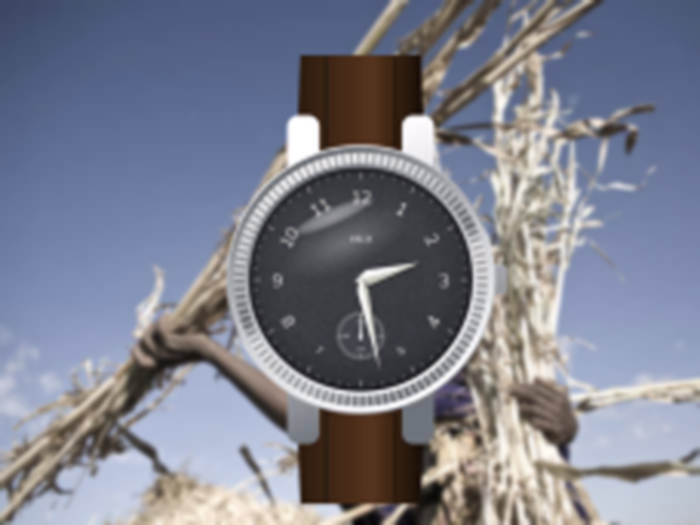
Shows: h=2 m=28
